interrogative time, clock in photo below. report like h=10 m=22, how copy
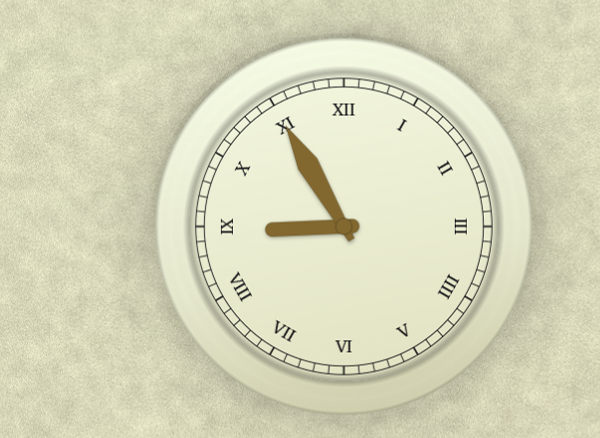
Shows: h=8 m=55
